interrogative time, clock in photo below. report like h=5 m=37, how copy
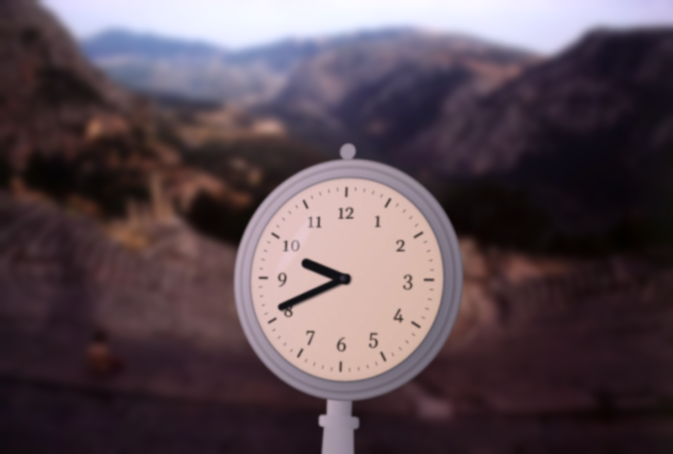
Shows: h=9 m=41
